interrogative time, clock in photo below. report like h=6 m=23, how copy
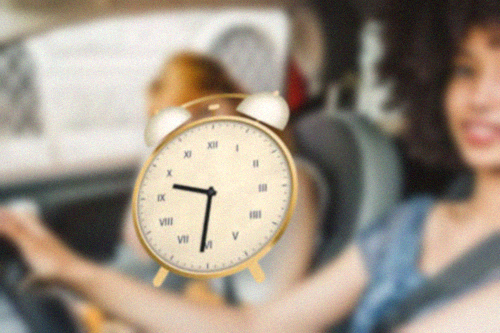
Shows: h=9 m=31
